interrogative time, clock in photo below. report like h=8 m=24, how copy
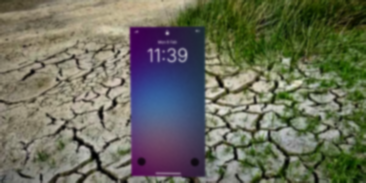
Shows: h=11 m=39
